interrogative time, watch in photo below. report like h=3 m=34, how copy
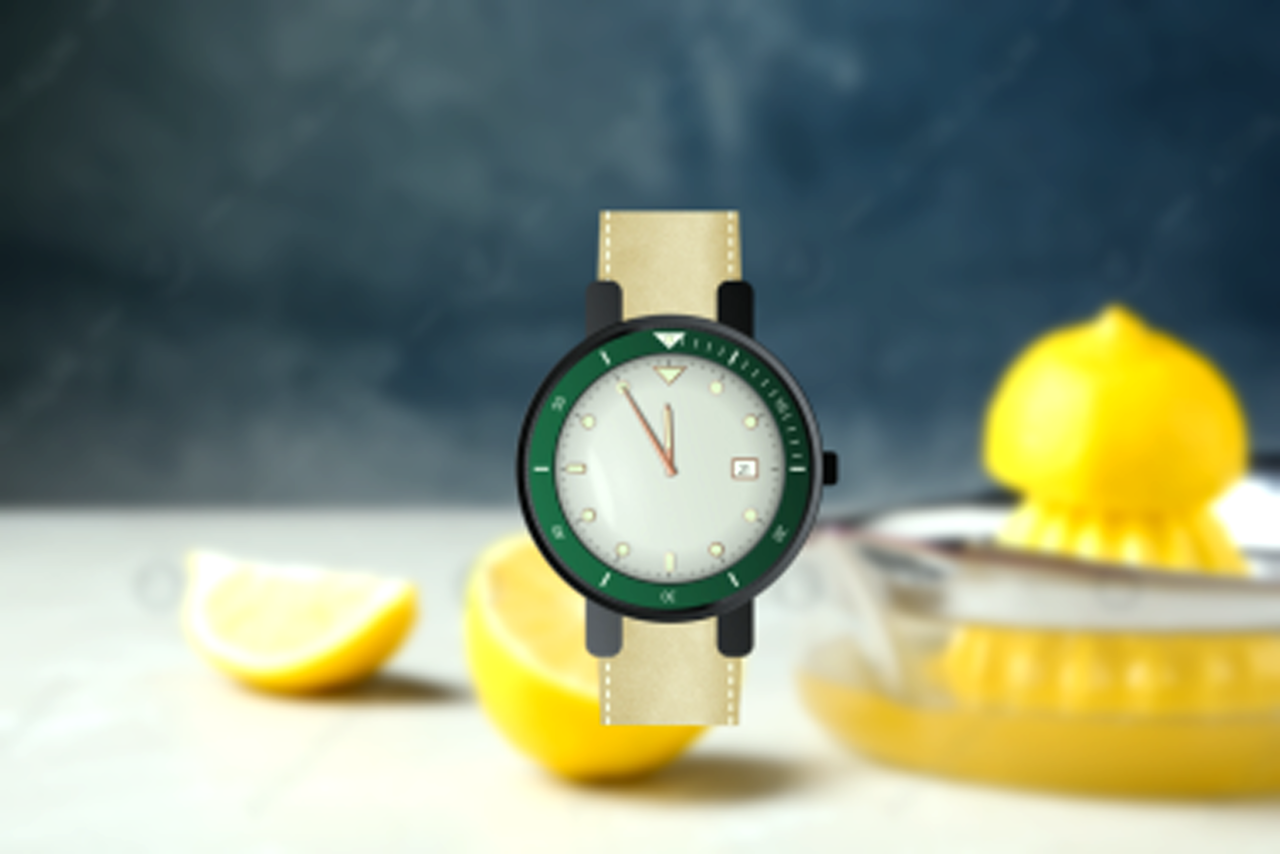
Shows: h=11 m=55
